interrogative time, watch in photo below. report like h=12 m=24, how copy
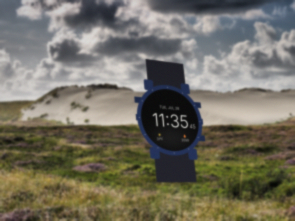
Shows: h=11 m=35
